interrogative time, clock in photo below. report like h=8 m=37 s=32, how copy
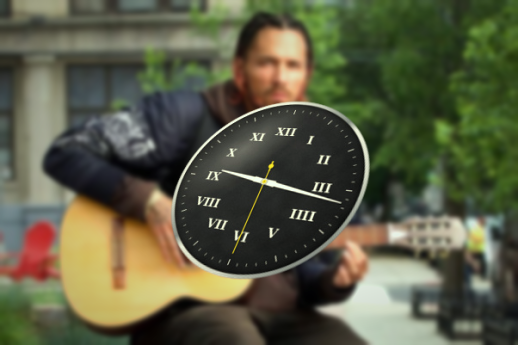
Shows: h=9 m=16 s=30
